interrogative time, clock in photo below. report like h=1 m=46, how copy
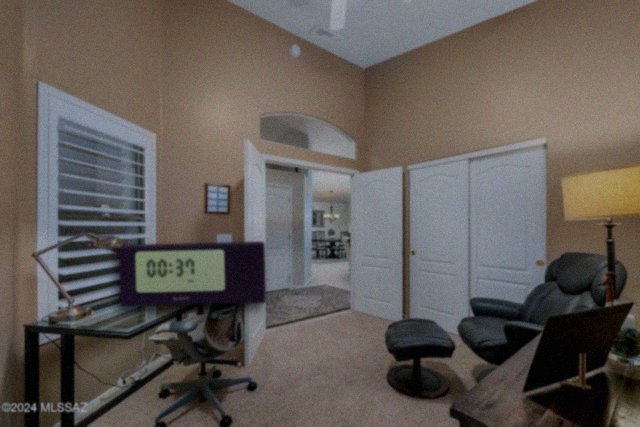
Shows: h=0 m=37
